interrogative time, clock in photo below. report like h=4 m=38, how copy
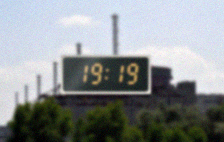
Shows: h=19 m=19
